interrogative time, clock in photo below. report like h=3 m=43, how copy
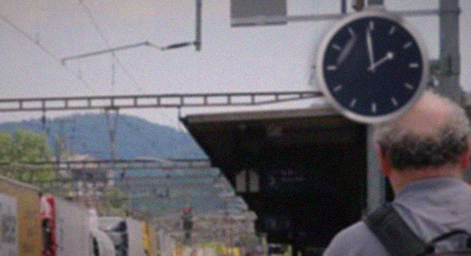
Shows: h=1 m=59
